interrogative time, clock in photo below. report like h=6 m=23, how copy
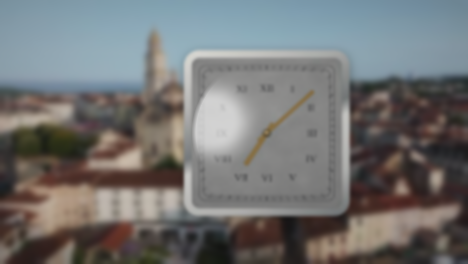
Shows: h=7 m=8
